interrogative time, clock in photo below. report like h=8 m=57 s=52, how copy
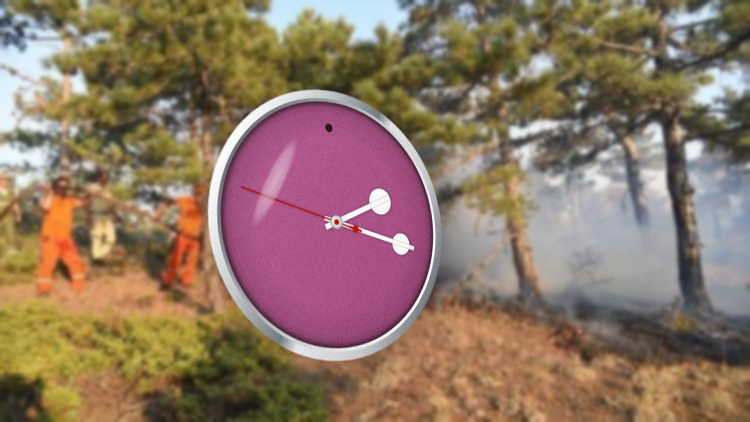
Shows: h=2 m=17 s=48
